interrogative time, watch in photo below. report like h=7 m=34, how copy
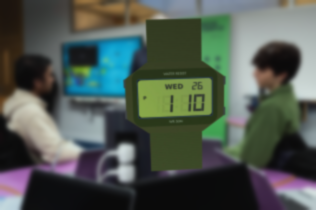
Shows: h=1 m=10
